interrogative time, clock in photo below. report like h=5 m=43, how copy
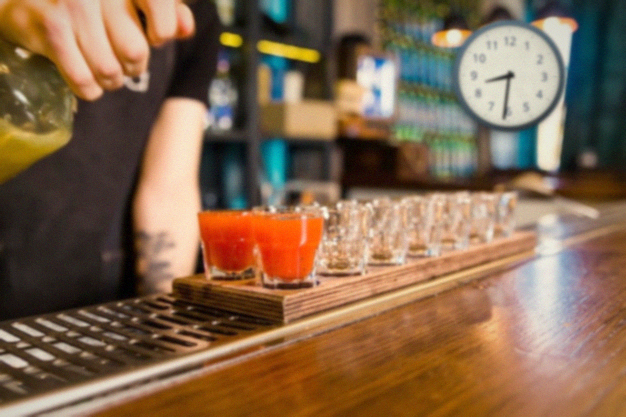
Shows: h=8 m=31
